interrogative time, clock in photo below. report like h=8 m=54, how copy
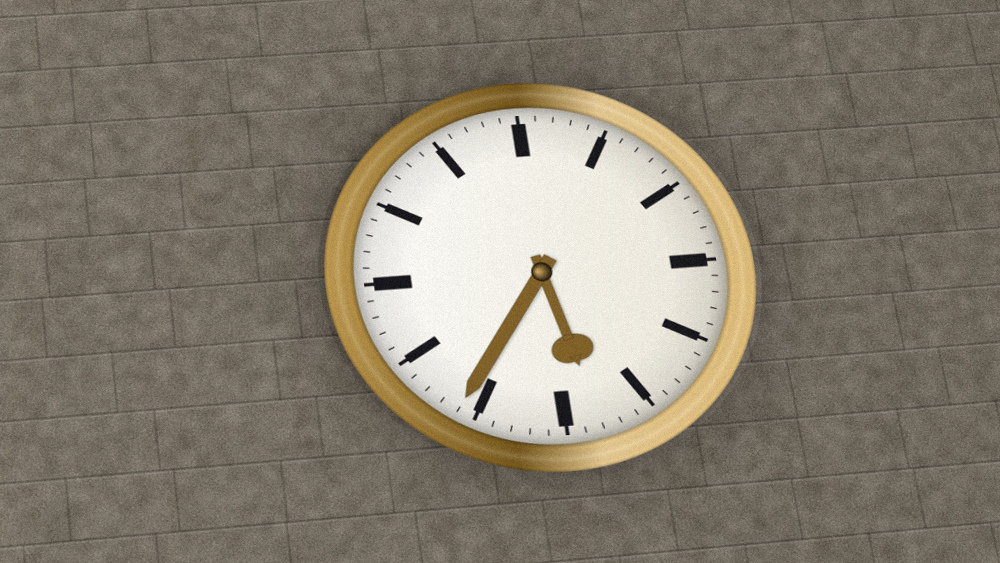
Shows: h=5 m=36
